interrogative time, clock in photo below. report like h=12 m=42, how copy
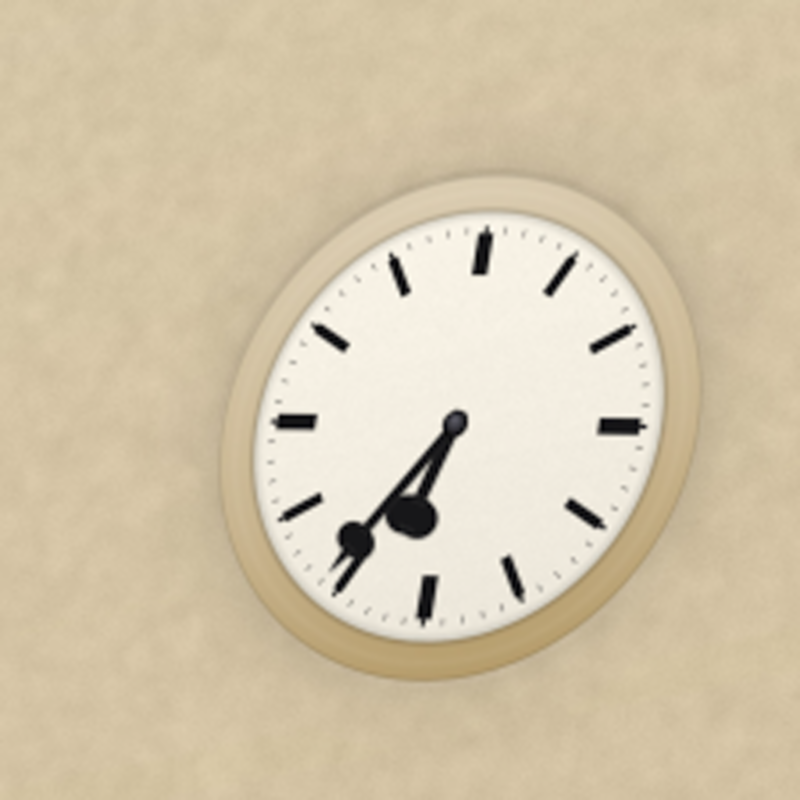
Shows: h=6 m=36
